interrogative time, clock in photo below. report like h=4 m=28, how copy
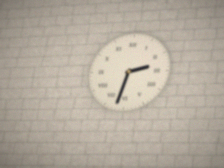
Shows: h=2 m=32
